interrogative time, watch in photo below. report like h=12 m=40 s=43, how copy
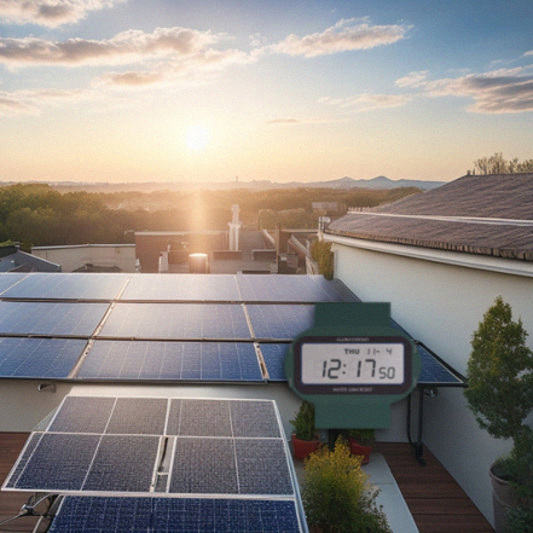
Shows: h=12 m=17 s=50
